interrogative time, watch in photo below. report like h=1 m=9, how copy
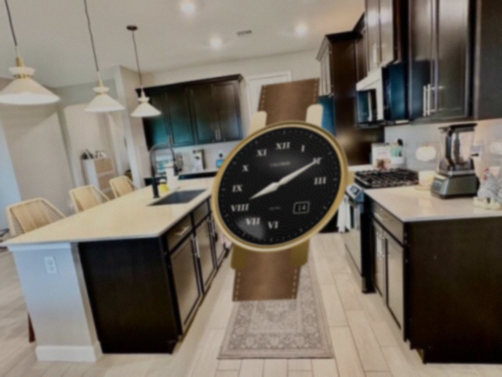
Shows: h=8 m=10
